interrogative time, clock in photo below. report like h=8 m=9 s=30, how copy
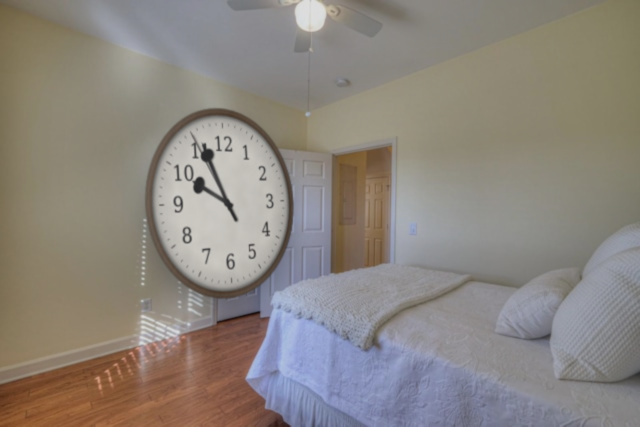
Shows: h=9 m=55 s=55
